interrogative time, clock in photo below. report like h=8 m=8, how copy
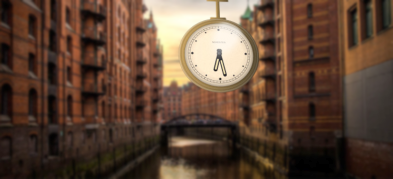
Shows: h=6 m=28
